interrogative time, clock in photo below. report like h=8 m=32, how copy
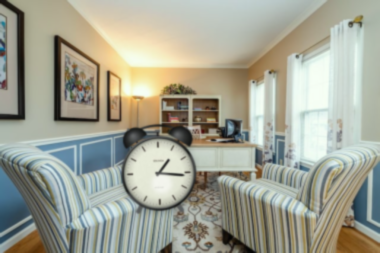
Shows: h=1 m=16
